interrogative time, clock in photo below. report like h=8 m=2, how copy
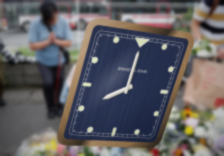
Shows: h=8 m=0
